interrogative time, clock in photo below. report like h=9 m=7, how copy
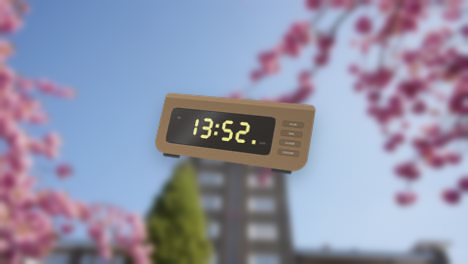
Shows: h=13 m=52
